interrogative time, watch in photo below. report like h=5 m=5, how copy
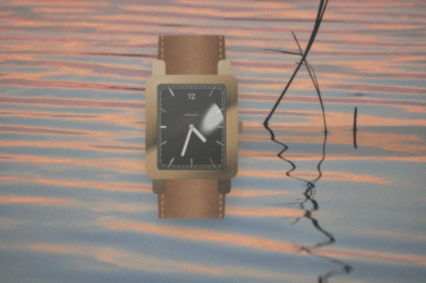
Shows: h=4 m=33
